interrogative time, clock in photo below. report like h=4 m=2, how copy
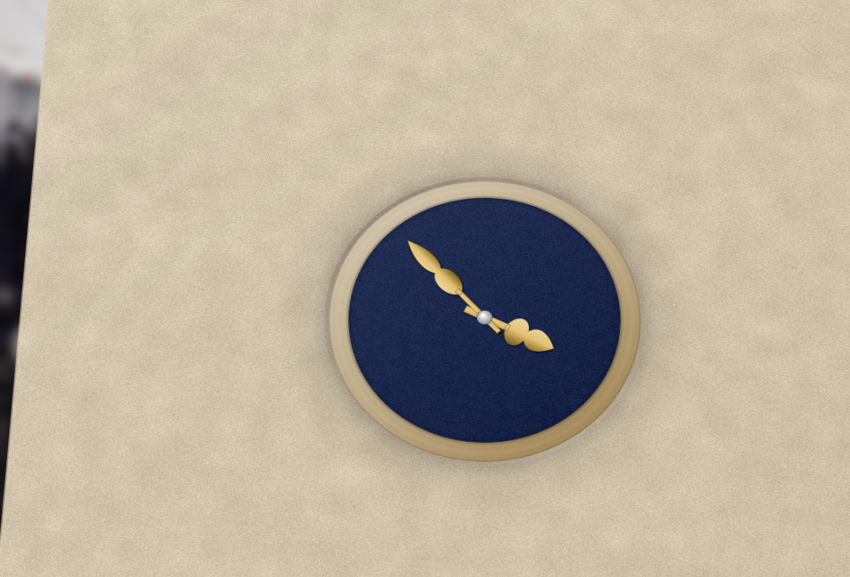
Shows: h=3 m=53
